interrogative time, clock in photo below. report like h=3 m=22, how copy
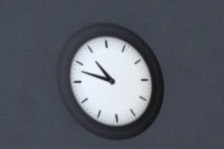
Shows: h=10 m=48
